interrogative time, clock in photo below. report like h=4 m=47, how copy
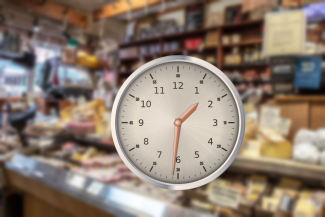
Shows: h=1 m=31
